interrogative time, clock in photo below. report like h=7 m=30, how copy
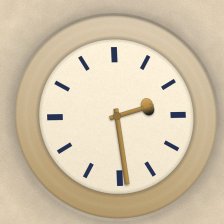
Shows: h=2 m=29
